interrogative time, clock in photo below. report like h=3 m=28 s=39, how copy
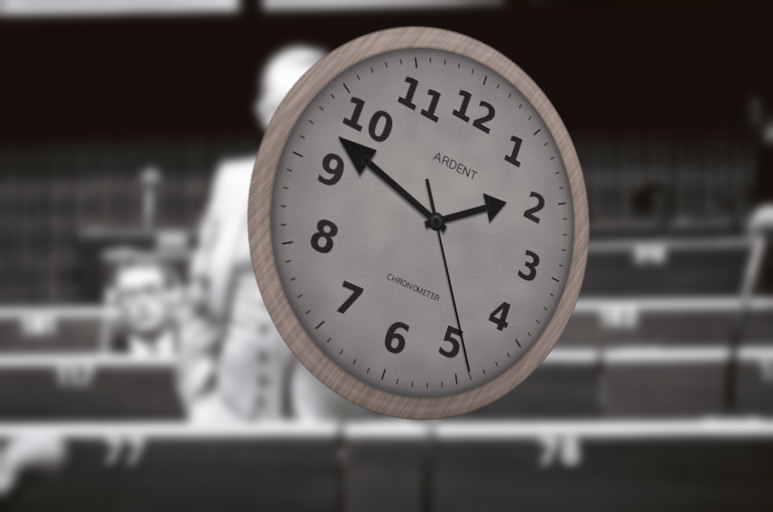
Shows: h=1 m=47 s=24
